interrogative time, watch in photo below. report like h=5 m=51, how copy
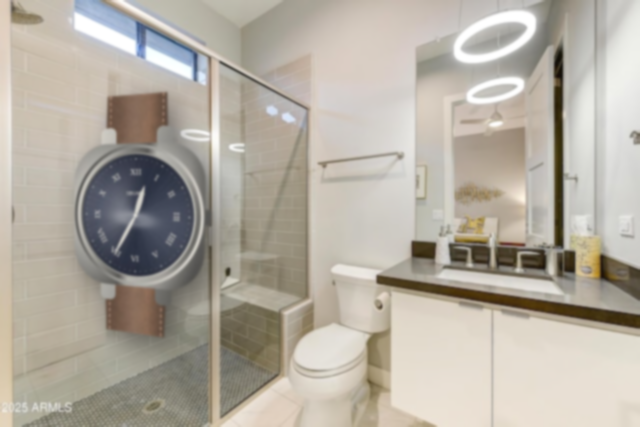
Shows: h=12 m=35
